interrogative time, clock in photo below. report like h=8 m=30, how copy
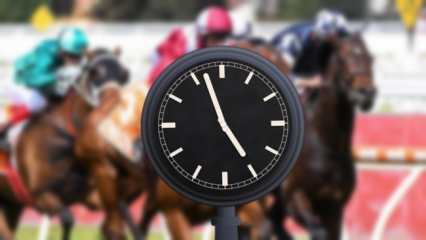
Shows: h=4 m=57
